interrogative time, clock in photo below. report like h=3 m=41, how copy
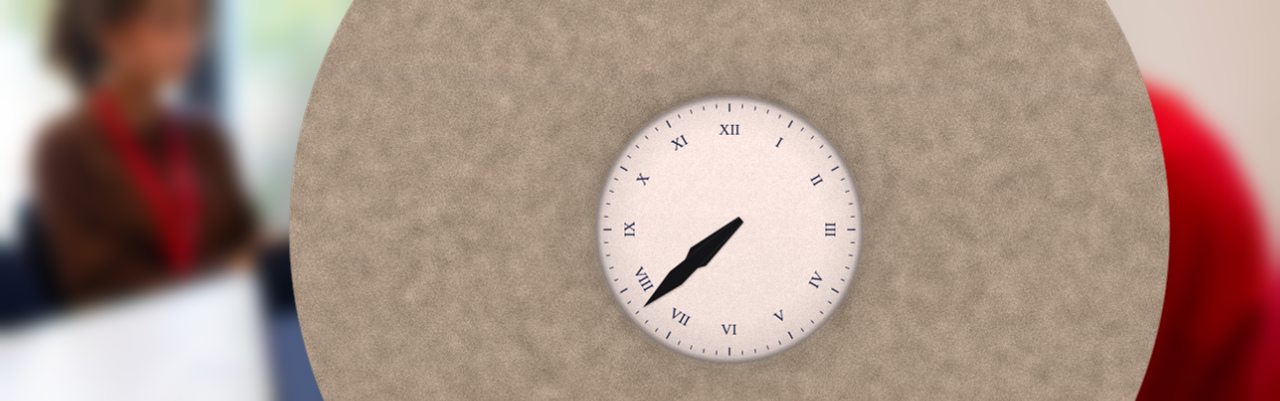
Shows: h=7 m=38
